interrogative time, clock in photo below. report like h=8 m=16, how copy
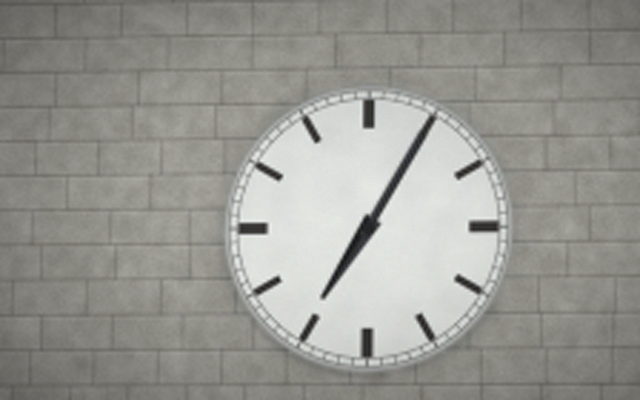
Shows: h=7 m=5
